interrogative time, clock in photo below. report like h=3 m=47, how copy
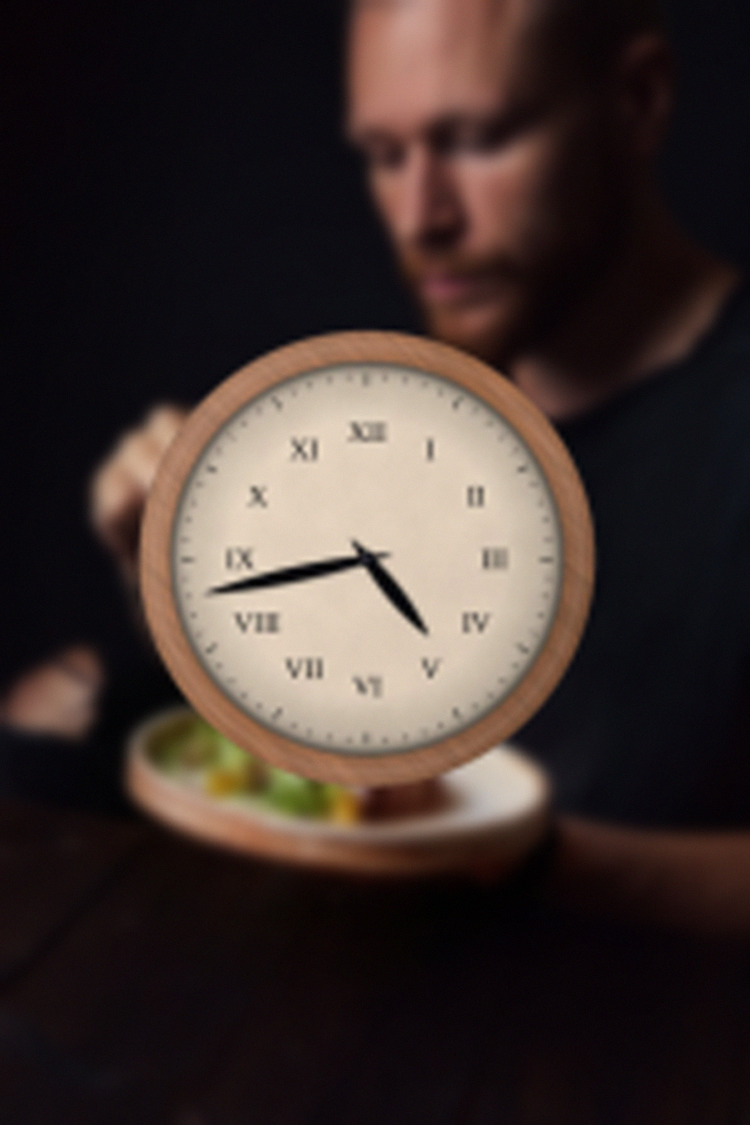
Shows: h=4 m=43
